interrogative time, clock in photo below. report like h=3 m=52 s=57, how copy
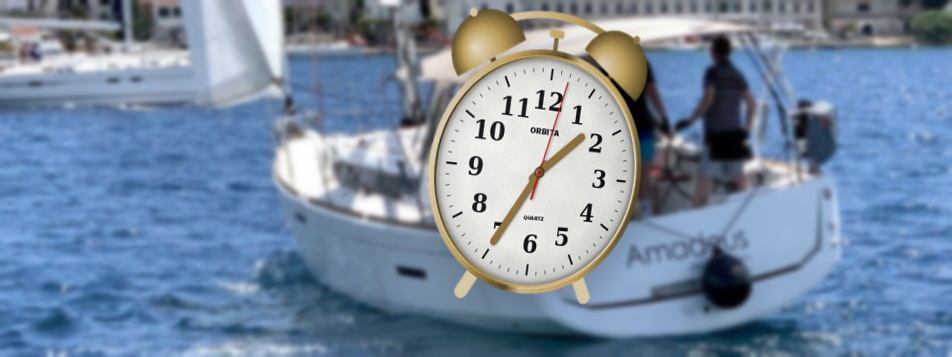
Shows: h=1 m=35 s=2
